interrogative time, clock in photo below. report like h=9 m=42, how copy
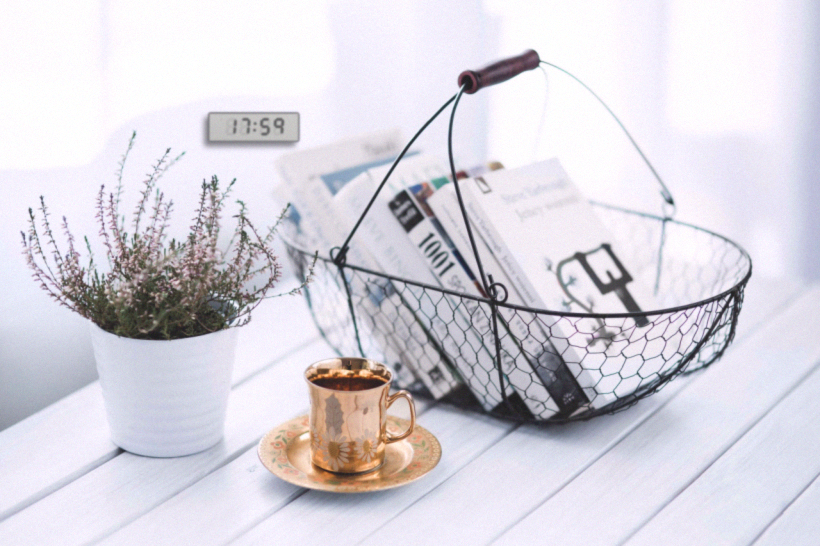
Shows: h=17 m=59
